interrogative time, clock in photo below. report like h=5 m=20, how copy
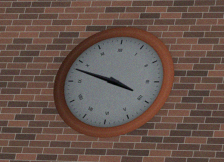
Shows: h=3 m=48
